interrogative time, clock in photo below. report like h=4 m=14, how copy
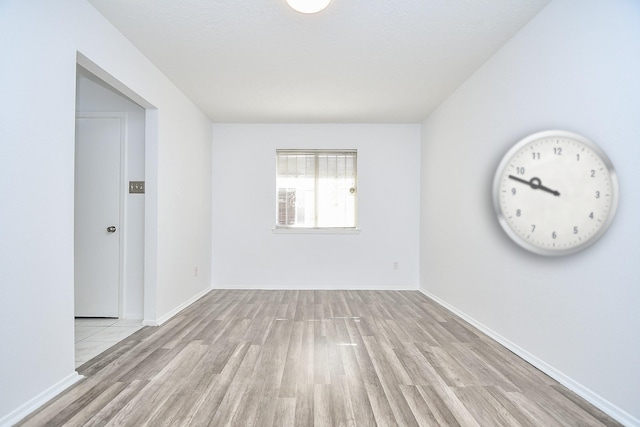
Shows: h=9 m=48
